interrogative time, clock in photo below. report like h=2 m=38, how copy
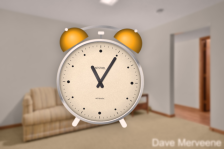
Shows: h=11 m=5
